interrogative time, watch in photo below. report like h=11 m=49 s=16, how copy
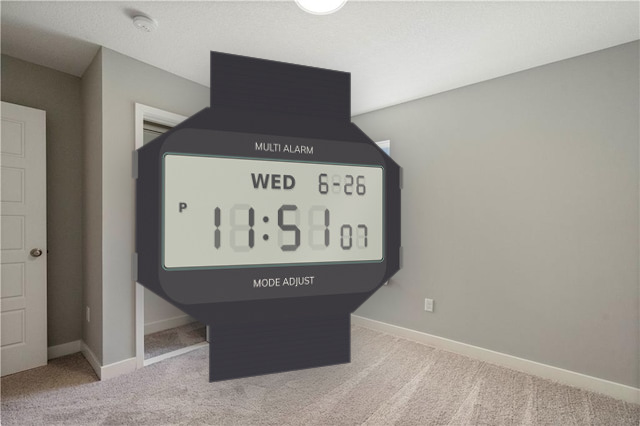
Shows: h=11 m=51 s=7
